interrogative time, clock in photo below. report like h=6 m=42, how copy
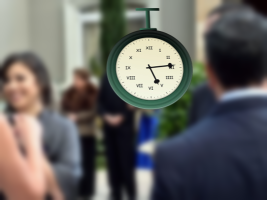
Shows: h=5 m=14
